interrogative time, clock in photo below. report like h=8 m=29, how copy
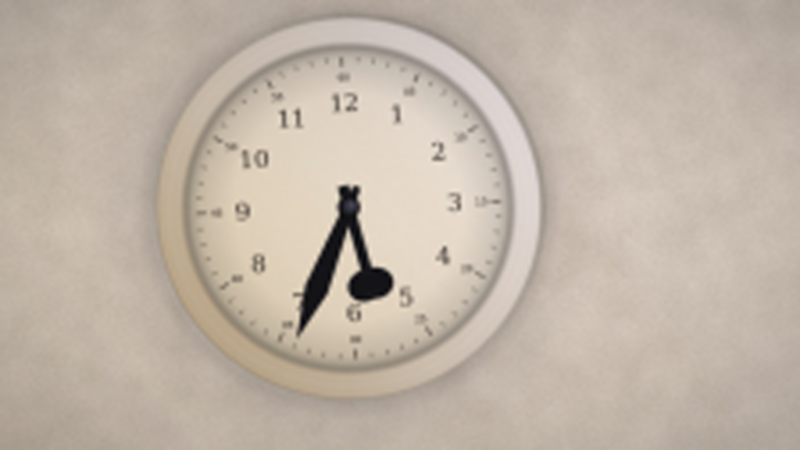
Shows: h=5 m=34
